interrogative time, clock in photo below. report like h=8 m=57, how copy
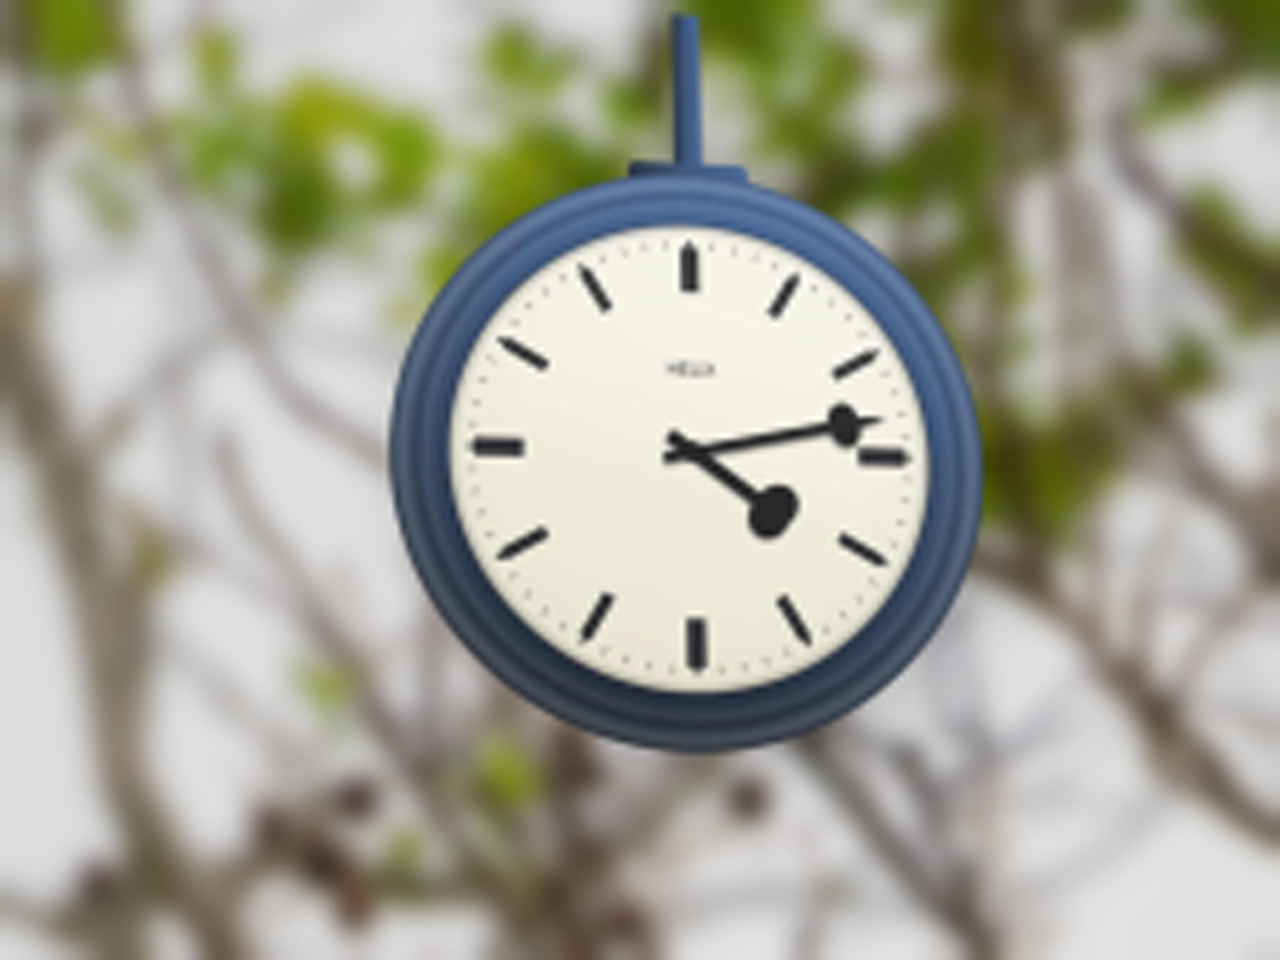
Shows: h=4 m=13
